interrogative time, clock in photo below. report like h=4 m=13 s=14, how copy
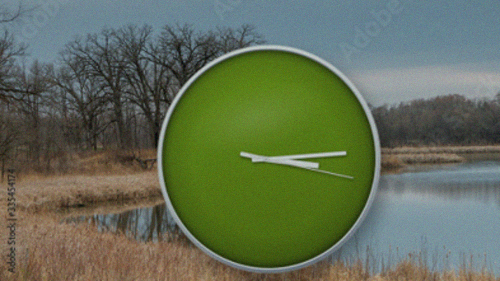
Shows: h=3 m=14 s=17
